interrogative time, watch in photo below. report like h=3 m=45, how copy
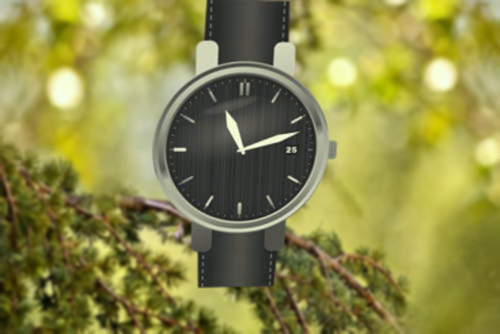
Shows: h=11 m=12
